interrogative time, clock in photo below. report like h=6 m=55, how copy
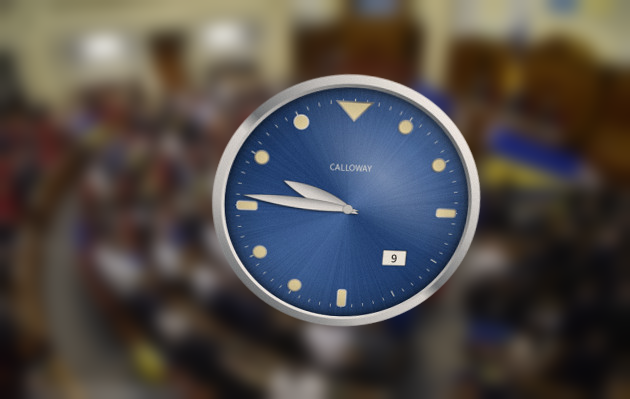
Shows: h=9 m=46
